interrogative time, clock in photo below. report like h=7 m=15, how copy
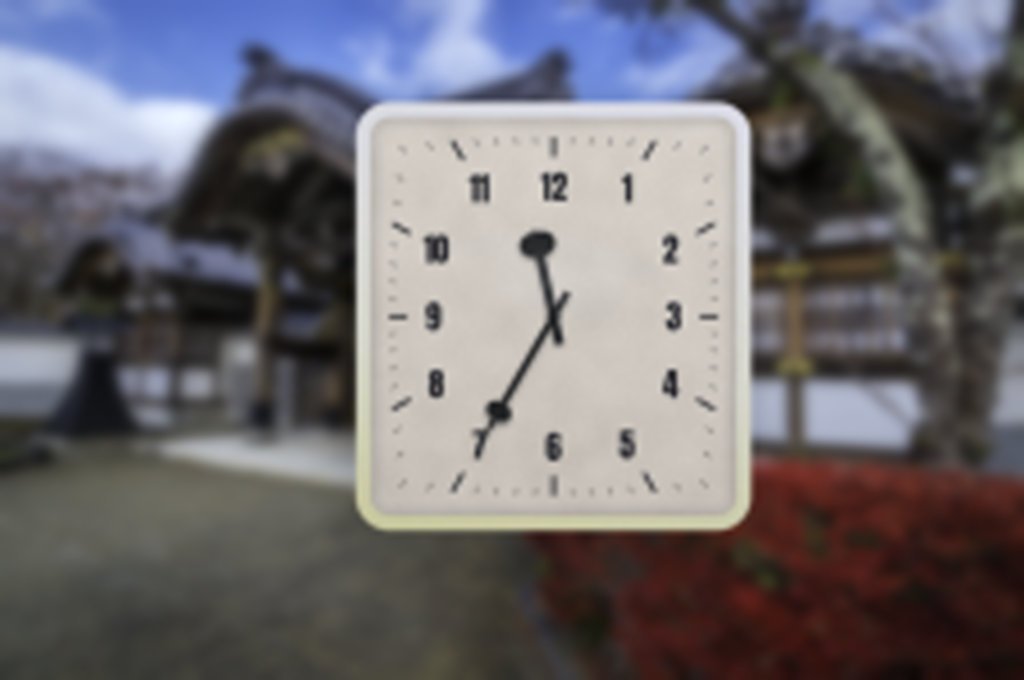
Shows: h=11 m=35
